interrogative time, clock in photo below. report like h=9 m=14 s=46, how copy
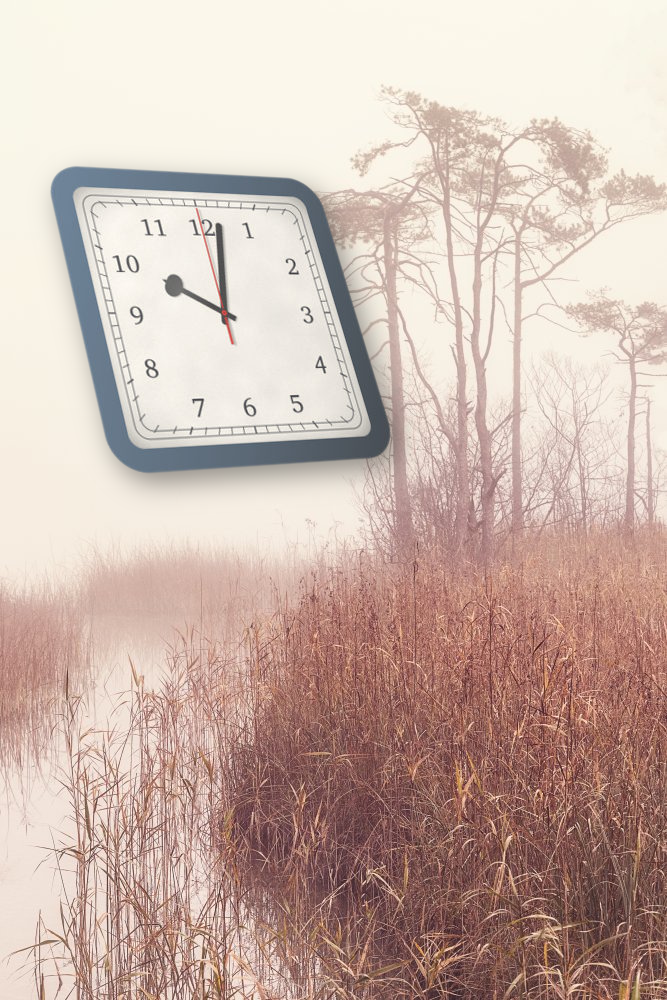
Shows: h=10 m=2 s=0
